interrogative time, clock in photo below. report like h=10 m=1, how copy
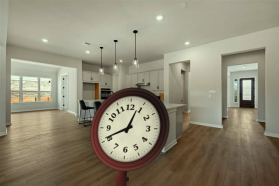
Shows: h=12 m=41
